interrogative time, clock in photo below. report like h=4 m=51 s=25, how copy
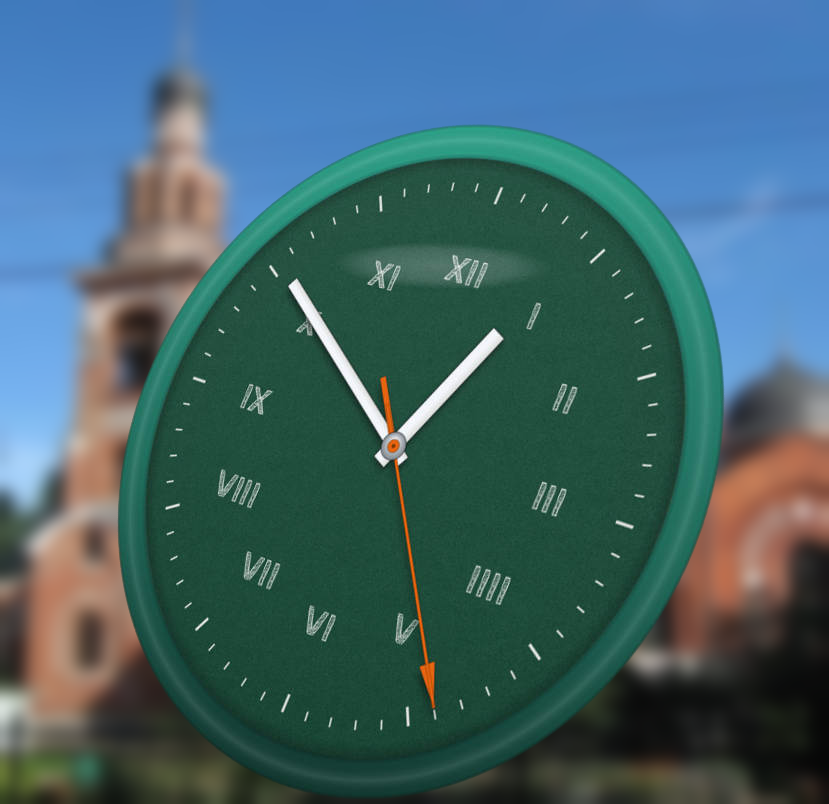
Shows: h=12 m=50 s=24
